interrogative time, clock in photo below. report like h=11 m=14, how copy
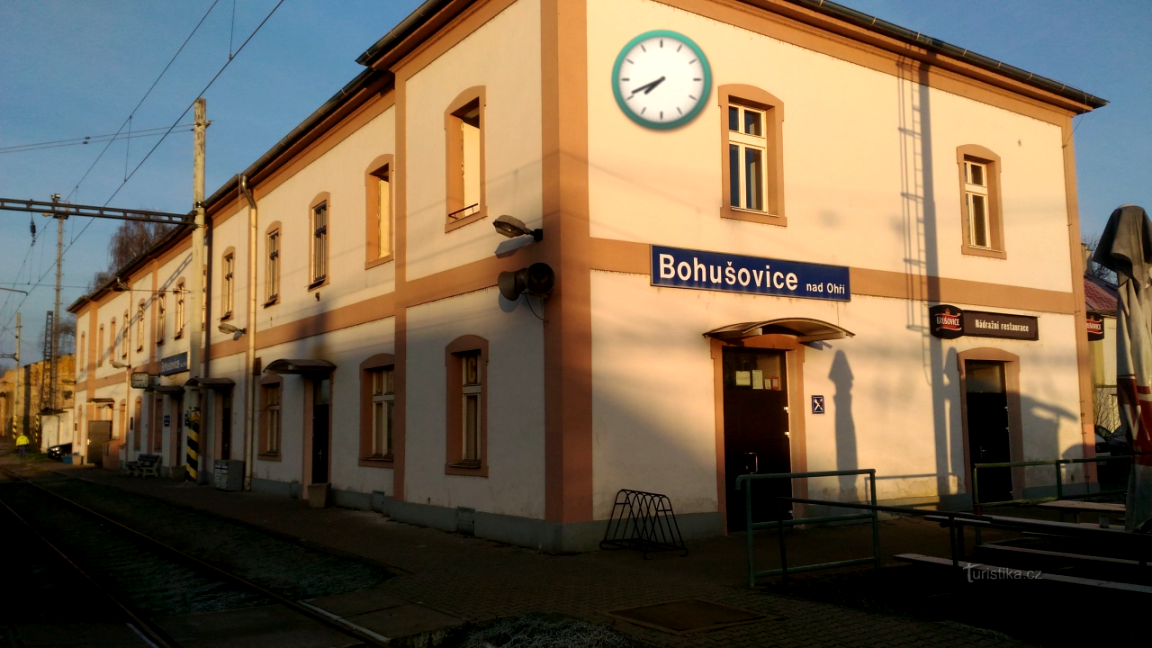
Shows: h=7 m=41
